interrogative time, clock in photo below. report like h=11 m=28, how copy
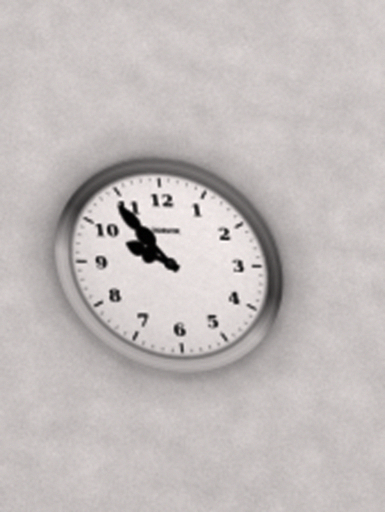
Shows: h=9 m=54
